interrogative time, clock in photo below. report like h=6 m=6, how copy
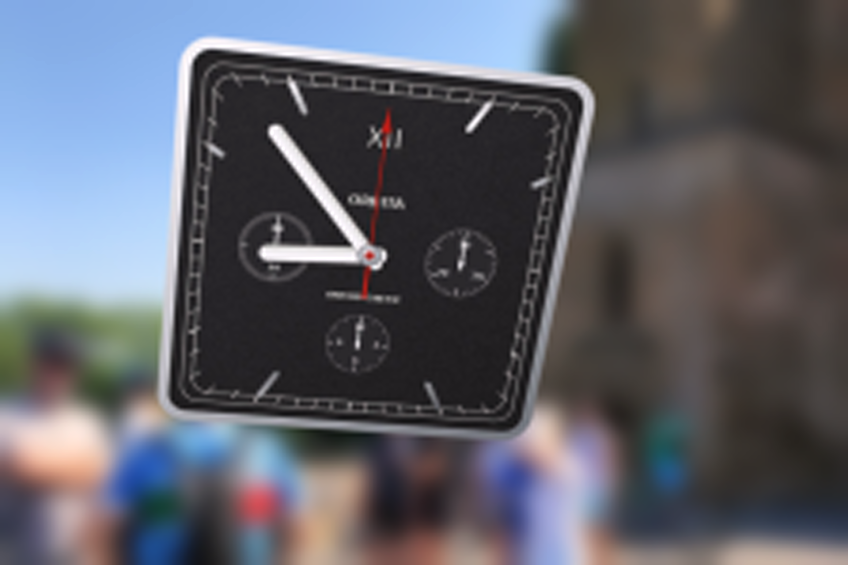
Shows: h=8 m=53
